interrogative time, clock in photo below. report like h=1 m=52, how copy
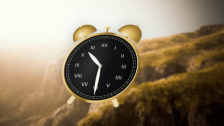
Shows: h=10 m=30
